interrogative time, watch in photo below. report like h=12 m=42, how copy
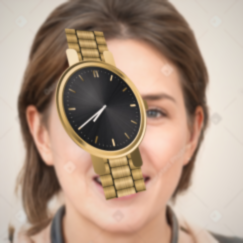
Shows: h=7 m=40
